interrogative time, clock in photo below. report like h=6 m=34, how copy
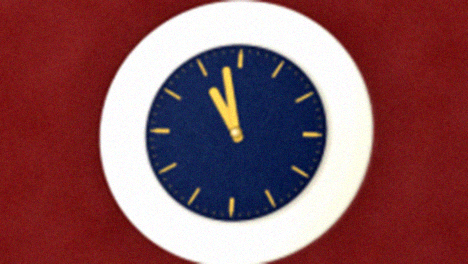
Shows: h=10 m=58
